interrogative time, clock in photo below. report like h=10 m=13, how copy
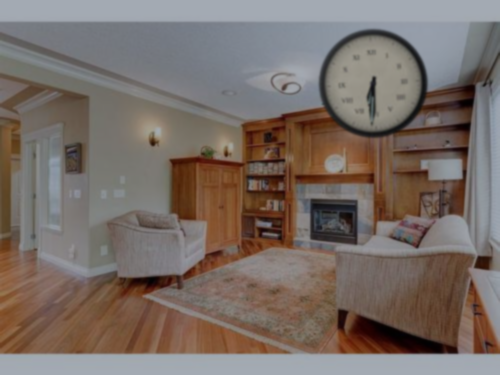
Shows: h=6 m=31
